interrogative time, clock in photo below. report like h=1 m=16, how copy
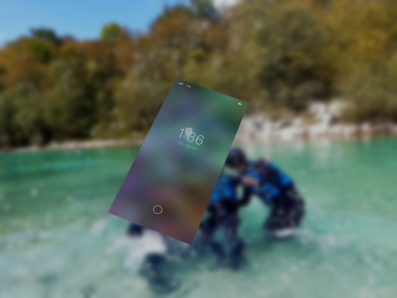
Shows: h=1 m=36
